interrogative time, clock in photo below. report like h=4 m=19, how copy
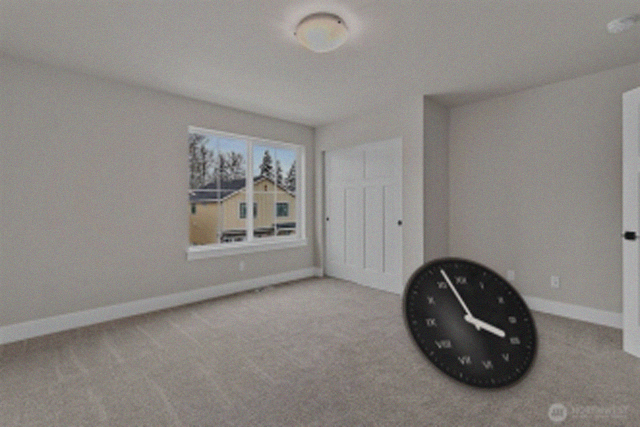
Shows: h=3 m=57
